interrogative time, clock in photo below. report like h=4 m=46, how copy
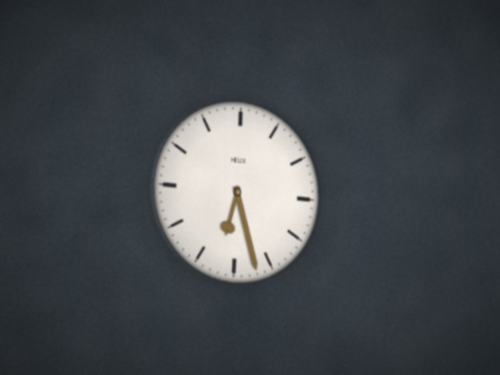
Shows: h=6 m=27
